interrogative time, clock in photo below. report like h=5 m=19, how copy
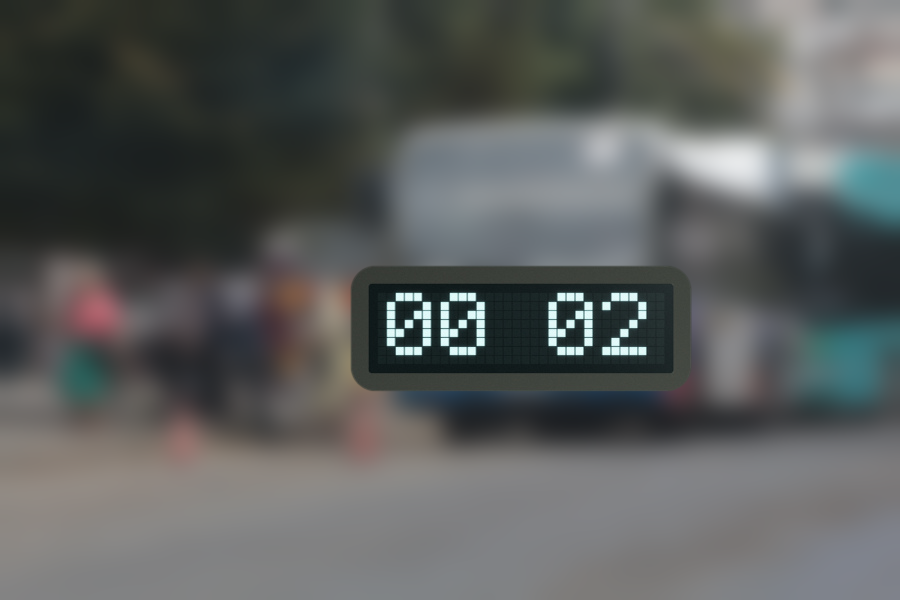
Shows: h=0 m=2
